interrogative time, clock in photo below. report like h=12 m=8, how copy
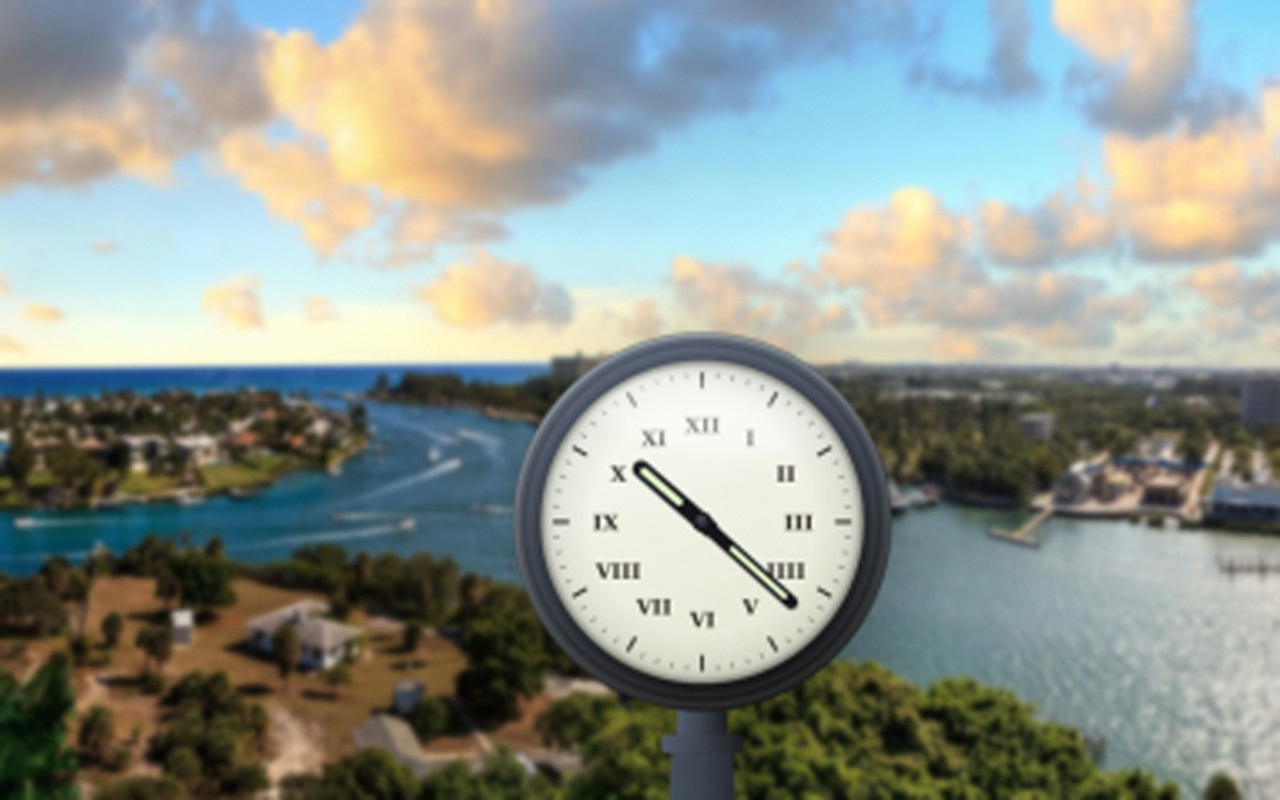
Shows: h=10 m=22
